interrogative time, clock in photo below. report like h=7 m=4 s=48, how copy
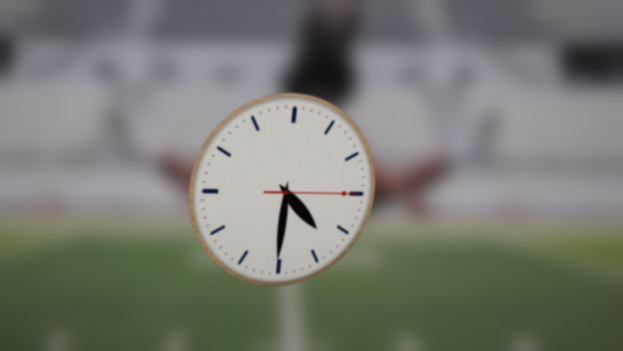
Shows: h=4 m=30 s=15
